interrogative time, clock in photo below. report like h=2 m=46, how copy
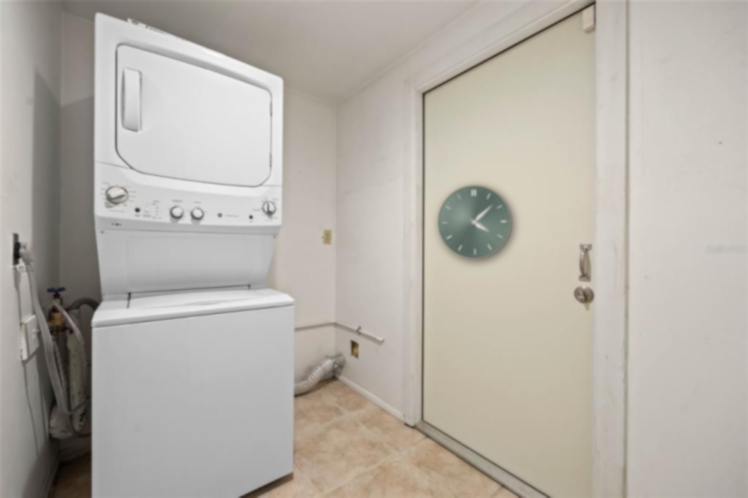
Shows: h=4 m=8
